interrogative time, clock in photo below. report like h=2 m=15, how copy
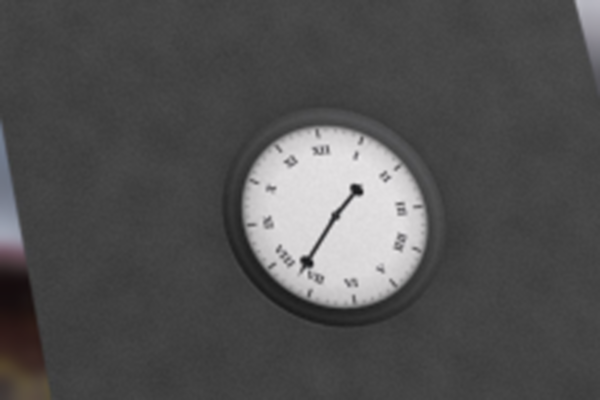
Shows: h=1 m=37
